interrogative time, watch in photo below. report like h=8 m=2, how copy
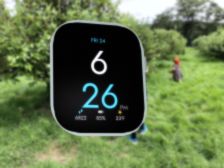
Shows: h=6 m=26
